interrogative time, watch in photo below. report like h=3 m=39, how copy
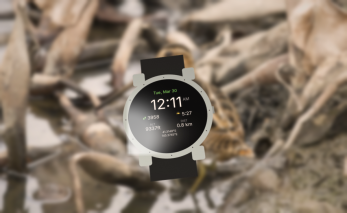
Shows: h=12 m=11
